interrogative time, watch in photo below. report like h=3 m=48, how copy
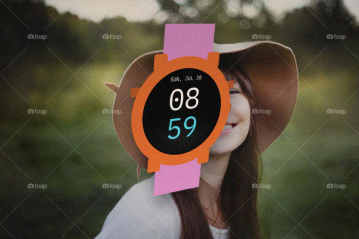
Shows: h=8 m=59
